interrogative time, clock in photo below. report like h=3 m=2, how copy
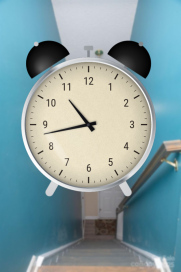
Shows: h=10 m=43
